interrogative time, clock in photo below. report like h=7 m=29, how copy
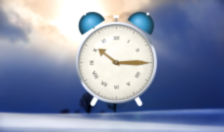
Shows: h=10 m=15
